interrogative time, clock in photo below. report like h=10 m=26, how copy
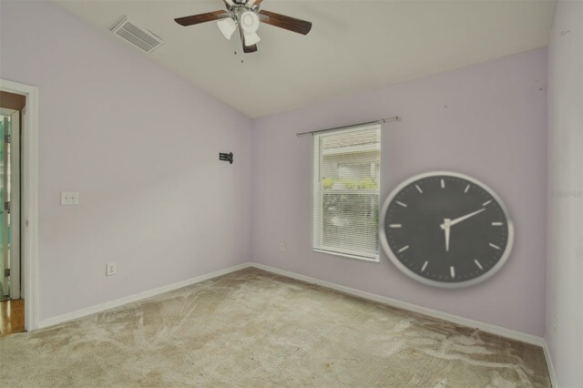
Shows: h=6 m=11
